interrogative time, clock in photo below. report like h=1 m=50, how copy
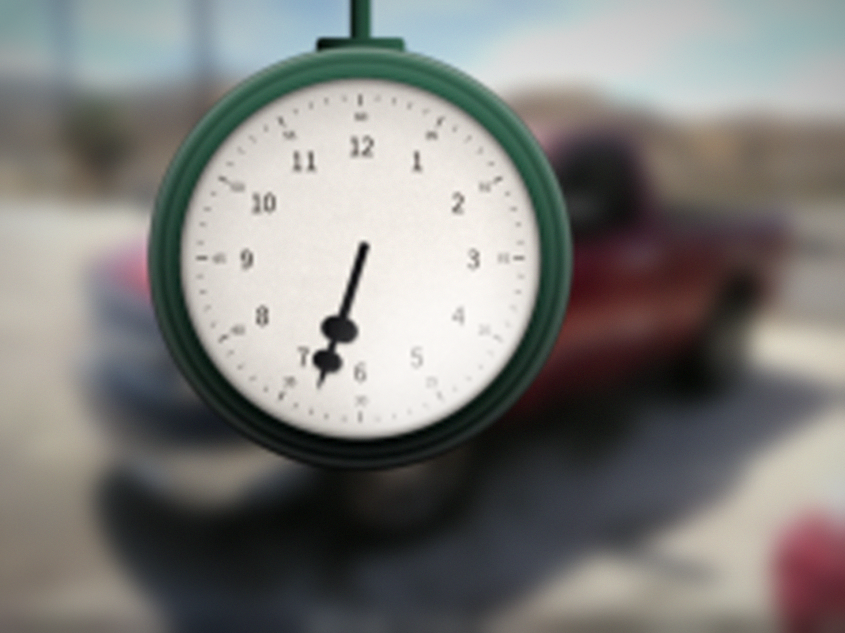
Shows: h=6 m=33
